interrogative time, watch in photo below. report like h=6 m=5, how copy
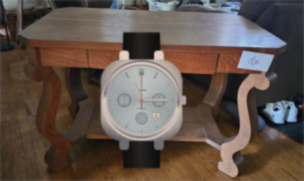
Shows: h=11 m=15
